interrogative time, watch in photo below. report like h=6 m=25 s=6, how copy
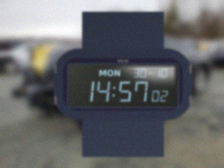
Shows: h=14 m=57 s=2
